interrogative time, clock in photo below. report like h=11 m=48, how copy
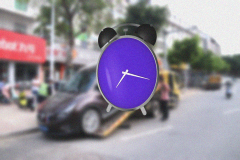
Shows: h=7 m=17
